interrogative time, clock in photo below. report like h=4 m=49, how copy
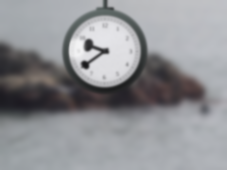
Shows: h=9 m=39
